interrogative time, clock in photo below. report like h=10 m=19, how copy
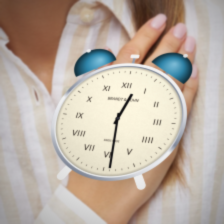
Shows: h=12 m=29
